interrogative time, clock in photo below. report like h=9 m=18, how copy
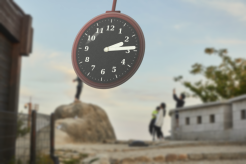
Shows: h=2 m=14
